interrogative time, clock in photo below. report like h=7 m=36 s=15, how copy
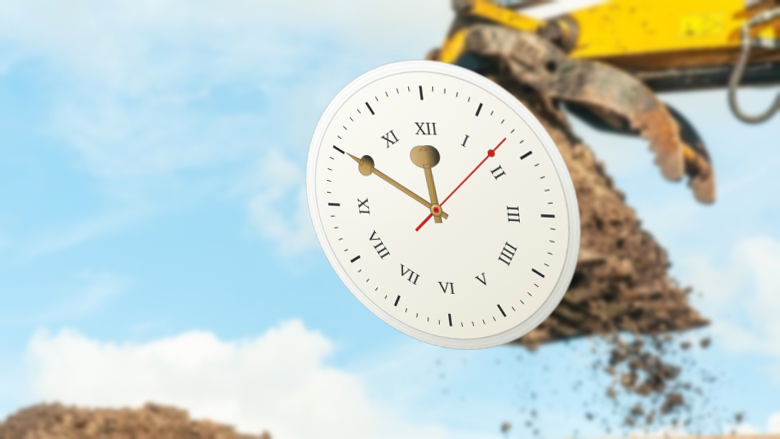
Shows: h=11 m=50 s=8
